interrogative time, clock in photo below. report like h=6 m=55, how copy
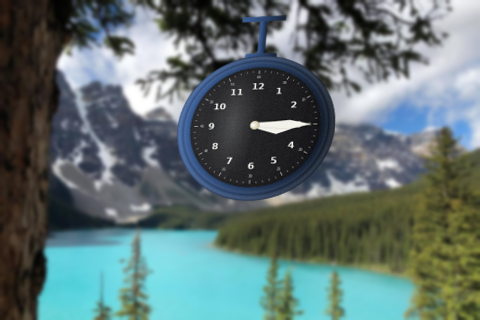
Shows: h=3 m=15
